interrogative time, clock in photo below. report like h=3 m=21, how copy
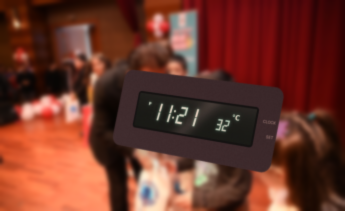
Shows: h=11 m=21
